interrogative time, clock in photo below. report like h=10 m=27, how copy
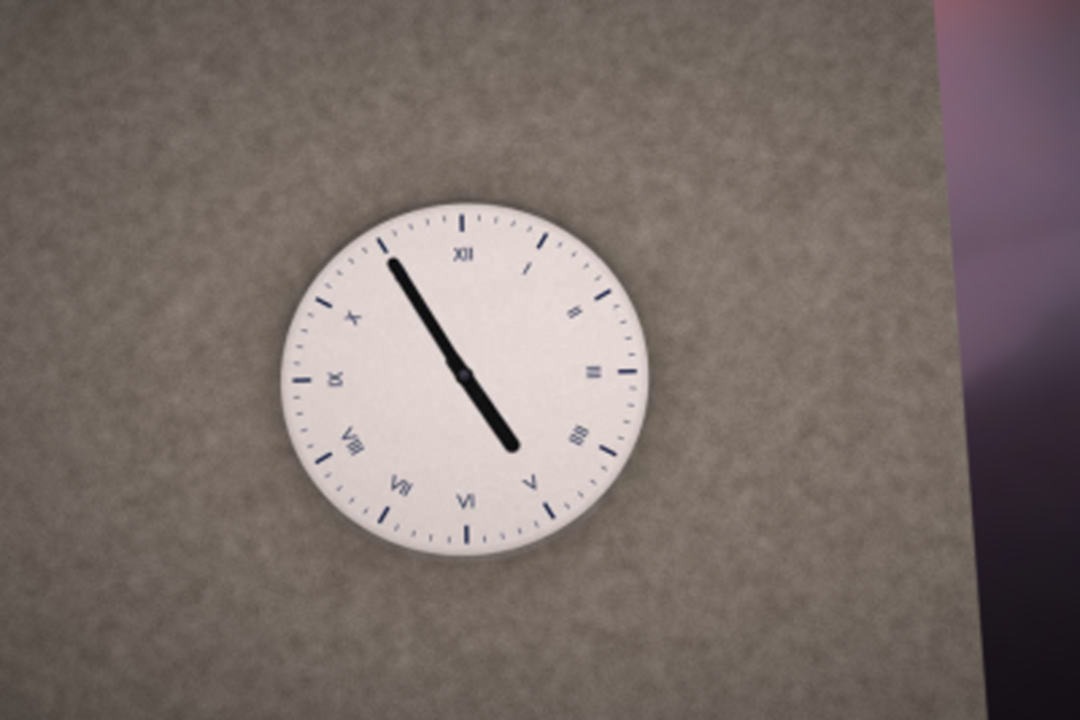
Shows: h=4 m=55
